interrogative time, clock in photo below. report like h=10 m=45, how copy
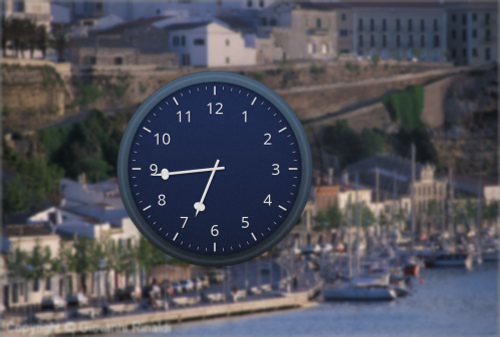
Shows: h=6 m=44
